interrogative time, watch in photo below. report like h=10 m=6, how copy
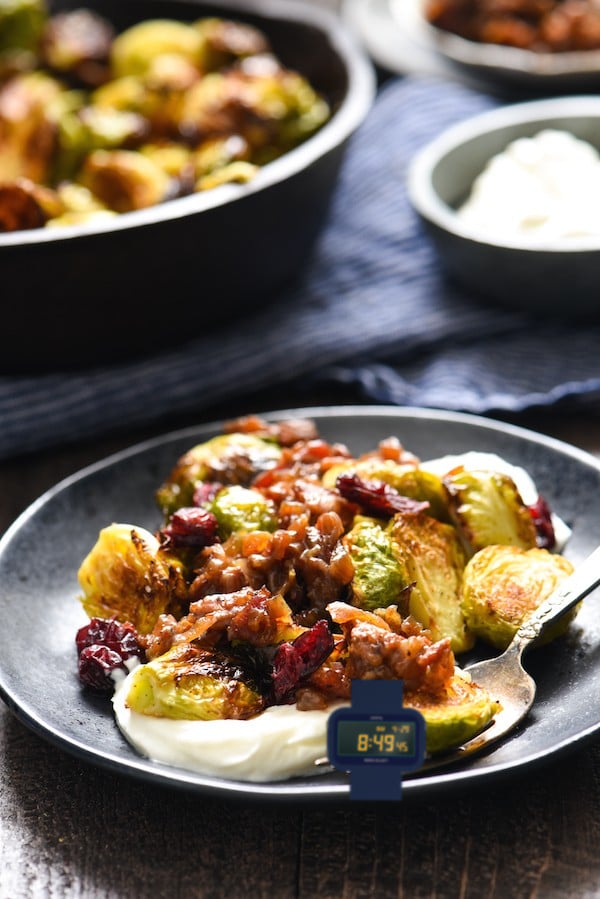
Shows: h=8 m=49
